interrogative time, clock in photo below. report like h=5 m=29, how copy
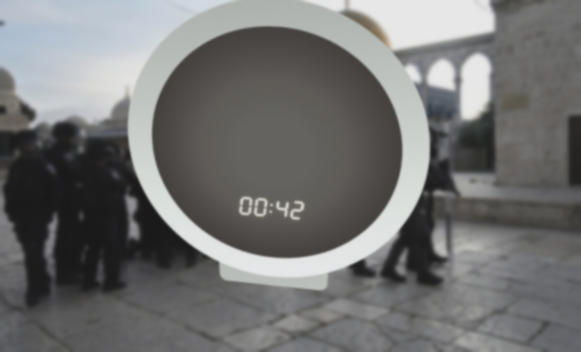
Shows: h=0 m=42
